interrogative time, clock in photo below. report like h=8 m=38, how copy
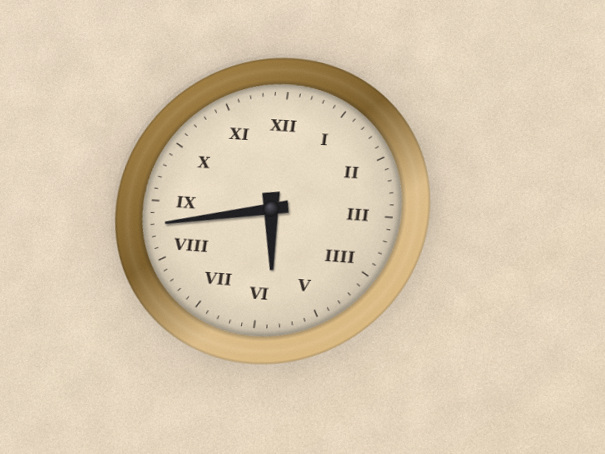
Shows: h=5 m=43
